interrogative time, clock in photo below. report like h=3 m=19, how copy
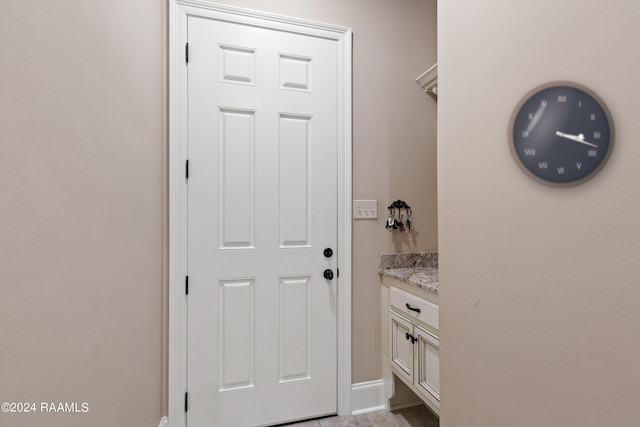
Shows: h=3 m=18
